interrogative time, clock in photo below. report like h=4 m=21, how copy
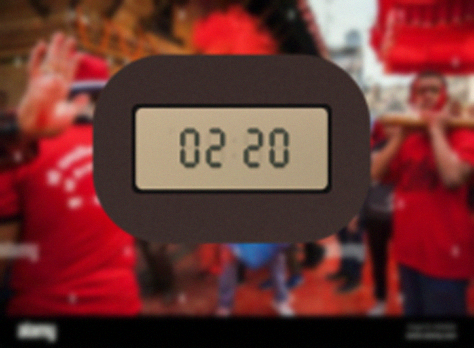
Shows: h=2 m=20
